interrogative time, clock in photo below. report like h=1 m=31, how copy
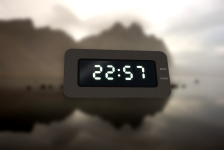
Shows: h=22 m=57
